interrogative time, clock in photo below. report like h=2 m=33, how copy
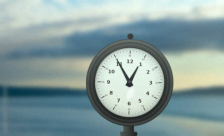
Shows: h=12 m=55
